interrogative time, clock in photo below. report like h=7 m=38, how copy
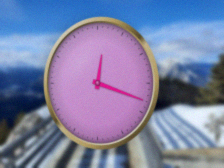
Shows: h=12 m=18
